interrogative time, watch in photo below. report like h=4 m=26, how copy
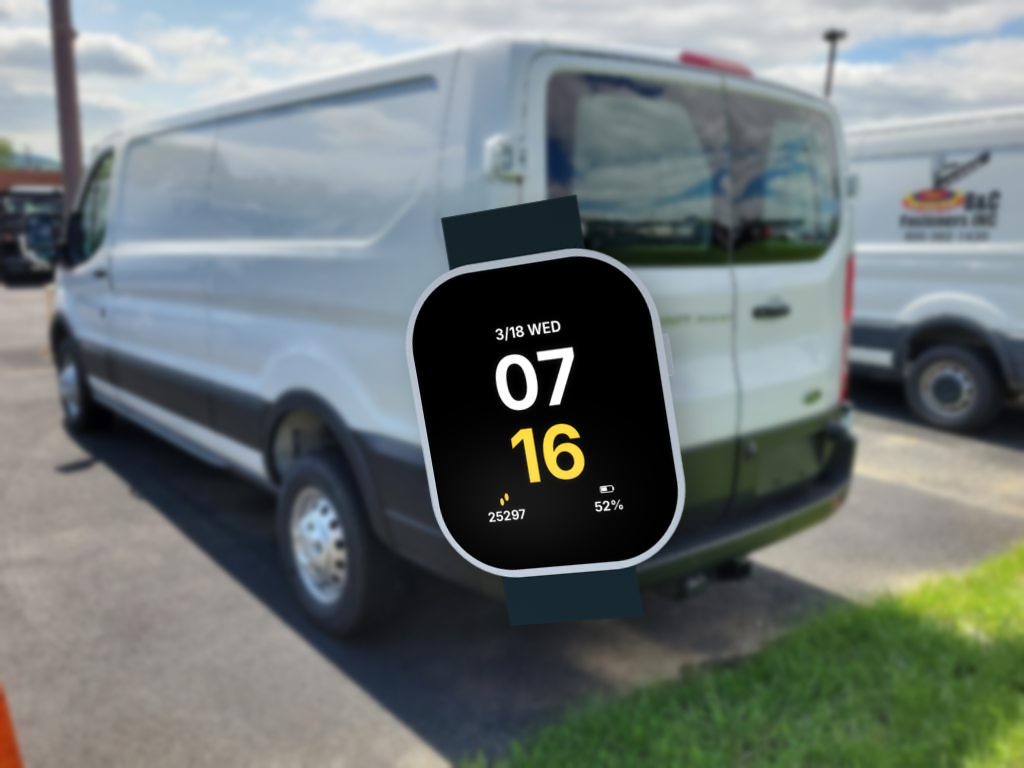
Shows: h=7 m=16
